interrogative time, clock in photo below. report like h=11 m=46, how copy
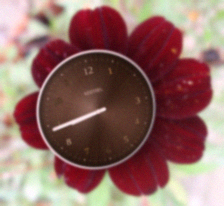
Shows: h=8 m=44
